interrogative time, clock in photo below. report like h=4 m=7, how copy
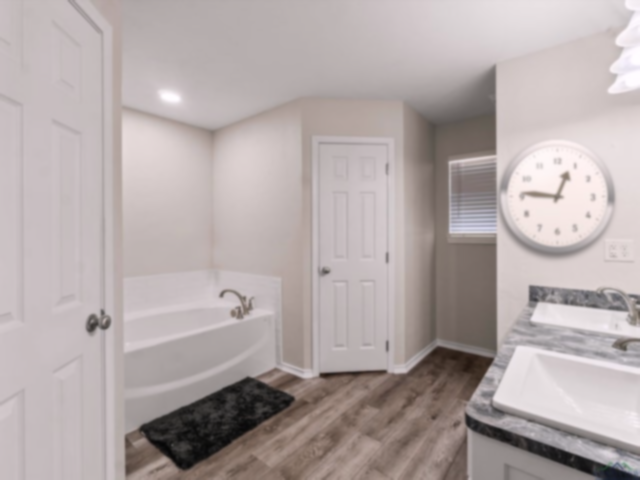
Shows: h=12 m=46
